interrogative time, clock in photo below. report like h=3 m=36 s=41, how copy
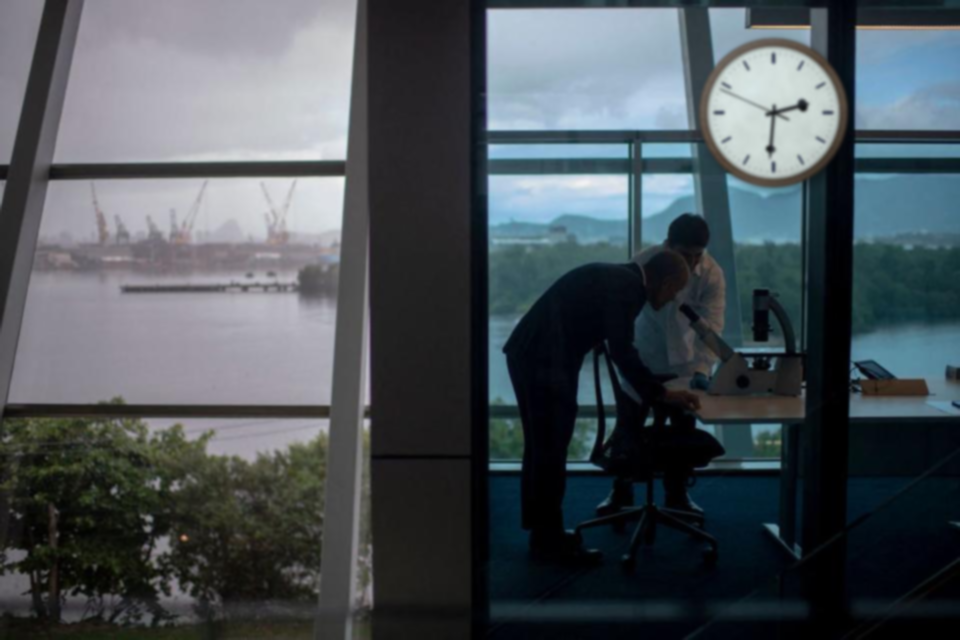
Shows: h=2 m=30 s=49
